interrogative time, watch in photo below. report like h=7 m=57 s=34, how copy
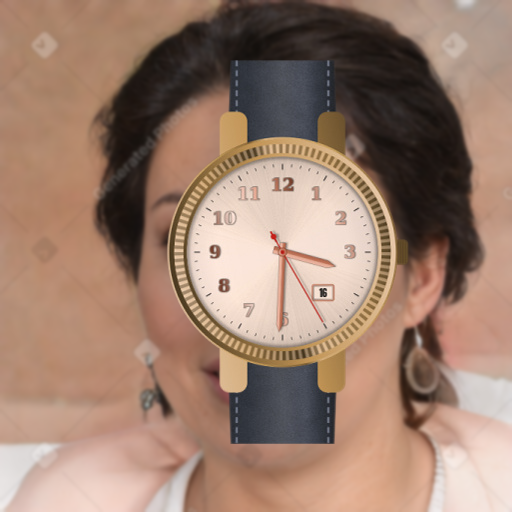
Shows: h=3 m=30 s=25
